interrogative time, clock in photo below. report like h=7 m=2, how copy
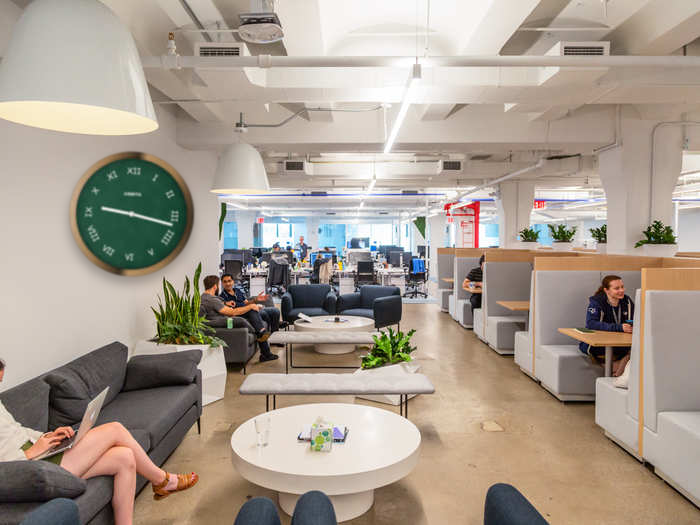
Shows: h=9 m=17
